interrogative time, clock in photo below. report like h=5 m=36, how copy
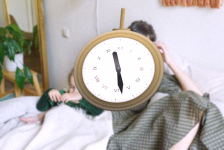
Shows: h=11 m=28
